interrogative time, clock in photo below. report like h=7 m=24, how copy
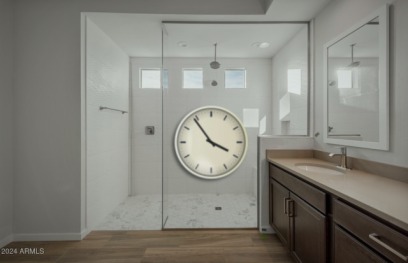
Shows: h=3 m=54
